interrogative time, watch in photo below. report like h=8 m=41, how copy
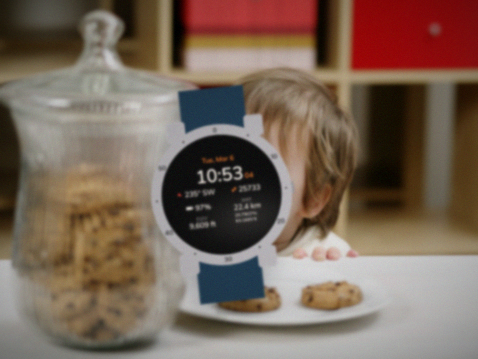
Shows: h=10 m=53
